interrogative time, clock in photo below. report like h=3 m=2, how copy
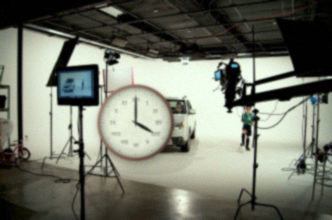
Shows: h=4 m=0
